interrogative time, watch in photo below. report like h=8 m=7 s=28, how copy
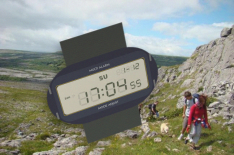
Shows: h=17 m=4 s=55
